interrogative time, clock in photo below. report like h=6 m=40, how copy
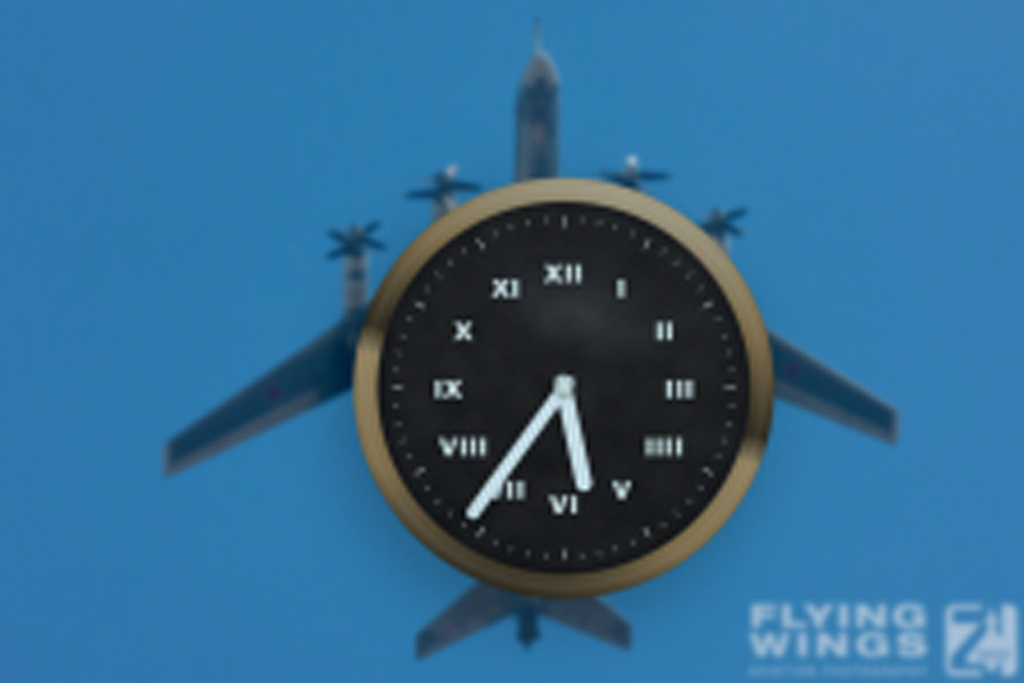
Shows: h=5 m=36
